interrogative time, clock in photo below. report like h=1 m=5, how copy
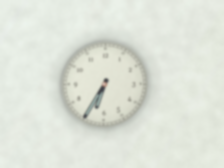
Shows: h=6 m=35
